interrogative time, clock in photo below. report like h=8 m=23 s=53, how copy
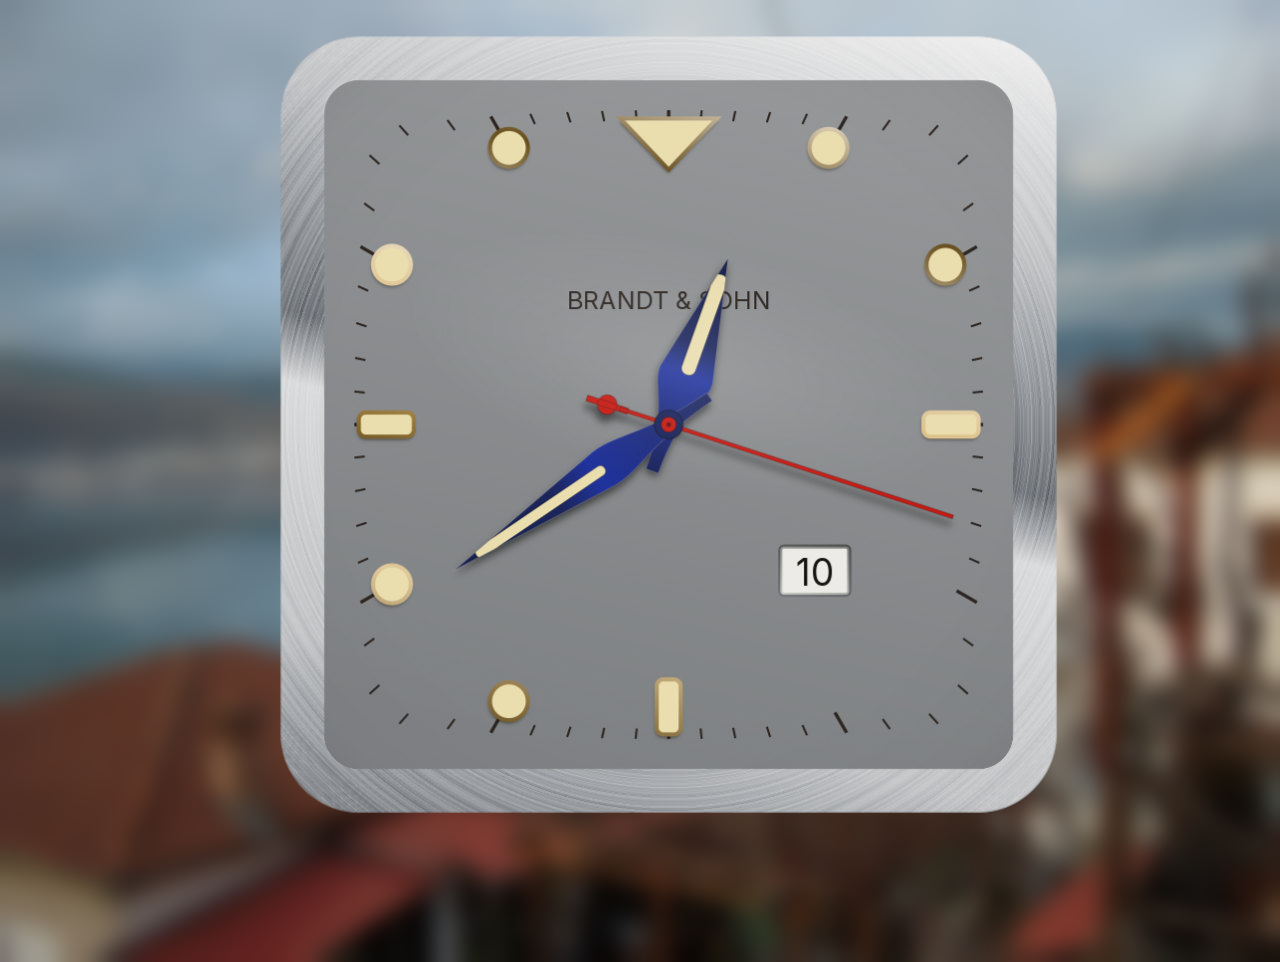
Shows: h=12 m=39 s=18
